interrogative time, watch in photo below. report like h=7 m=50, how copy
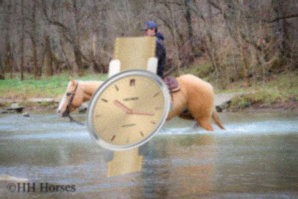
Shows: h=10 m=17
